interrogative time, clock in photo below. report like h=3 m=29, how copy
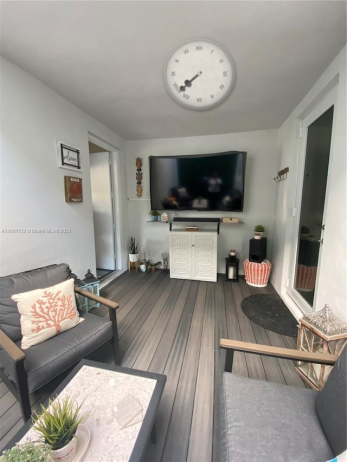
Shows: h=7 m=38
